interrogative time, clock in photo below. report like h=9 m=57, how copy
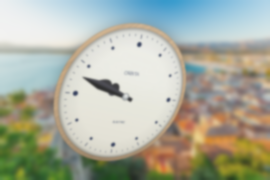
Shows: h=9 m=48
